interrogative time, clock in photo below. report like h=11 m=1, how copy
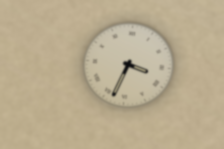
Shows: h=3 m=33
